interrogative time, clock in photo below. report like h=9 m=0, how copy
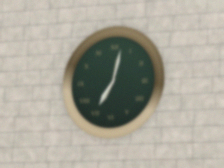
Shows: h=7 m=2
